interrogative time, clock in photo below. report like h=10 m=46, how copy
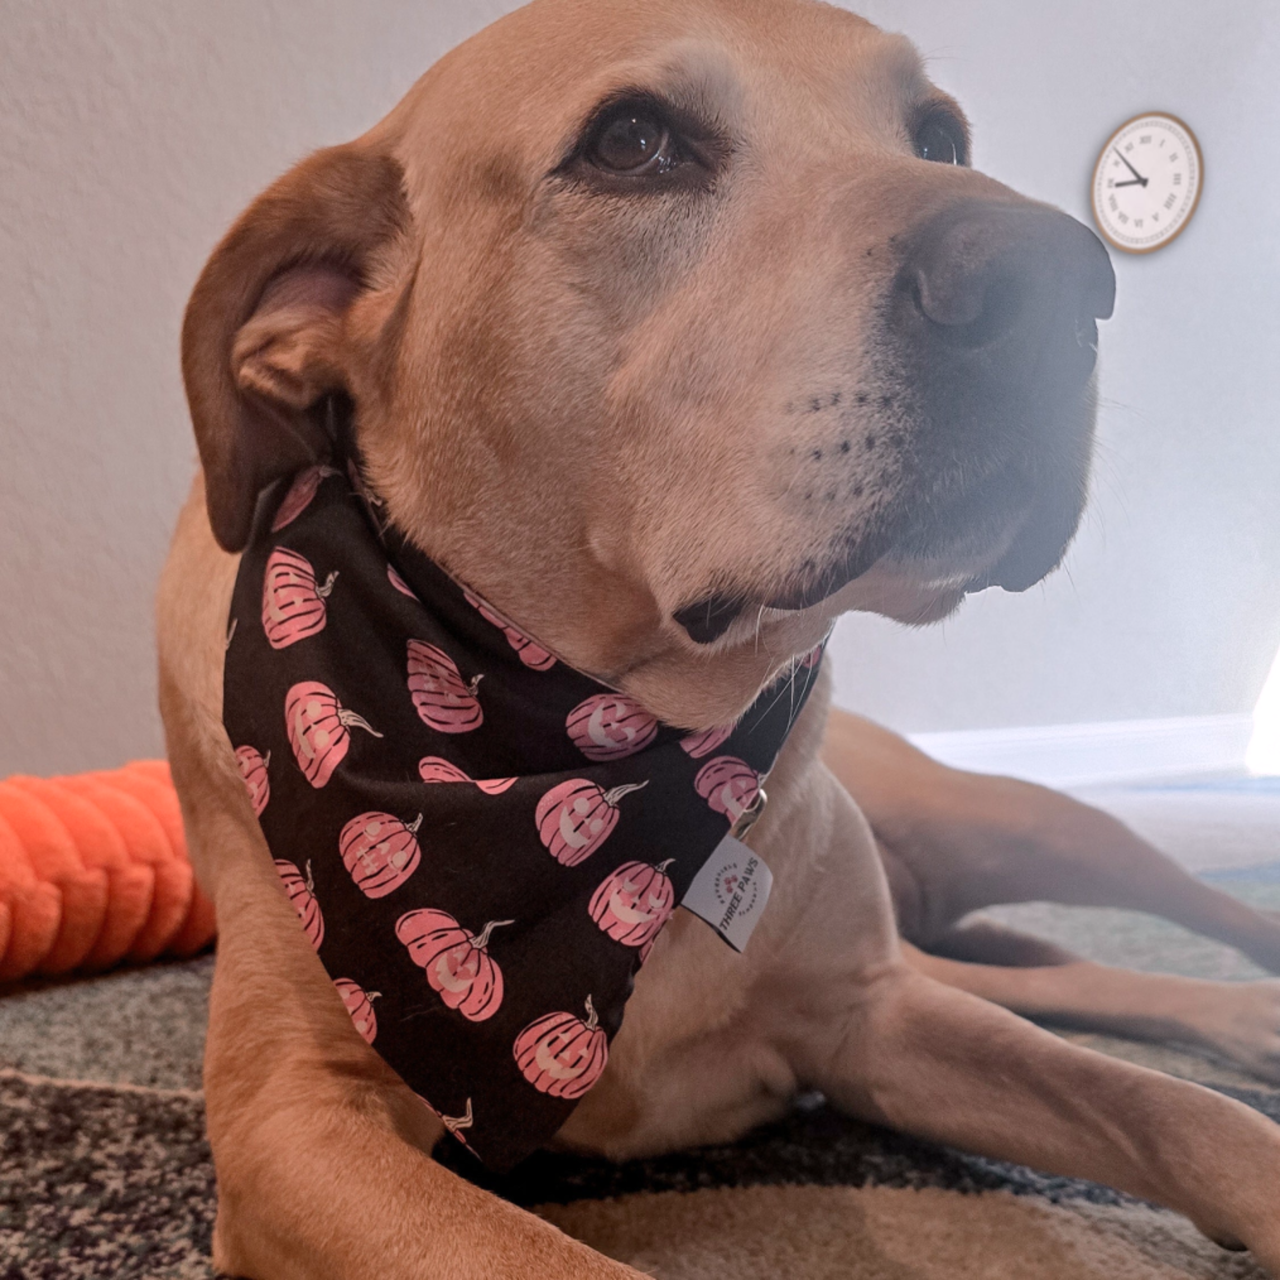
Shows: h=8 m=52
